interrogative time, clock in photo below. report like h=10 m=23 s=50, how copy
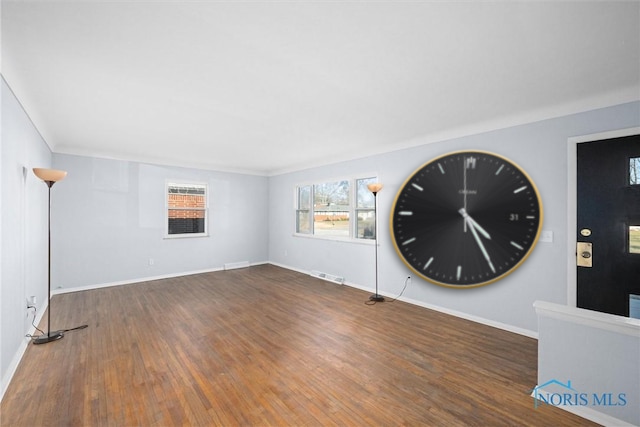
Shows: h=4 m=24 s=59
